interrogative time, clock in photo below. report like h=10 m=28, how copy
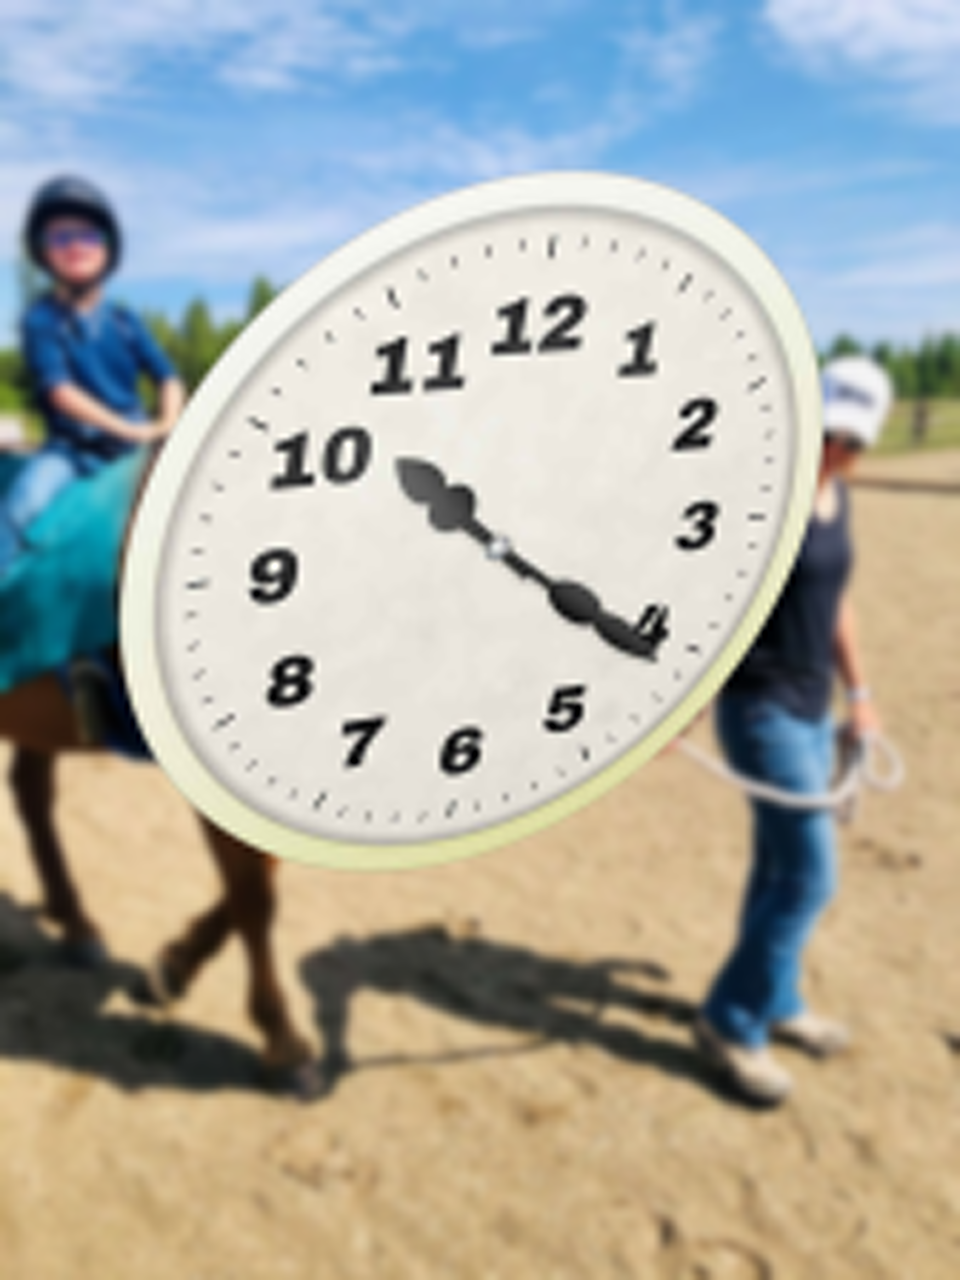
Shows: h=10 m=21
